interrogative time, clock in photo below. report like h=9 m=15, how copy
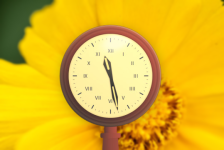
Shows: h=11 m=28
